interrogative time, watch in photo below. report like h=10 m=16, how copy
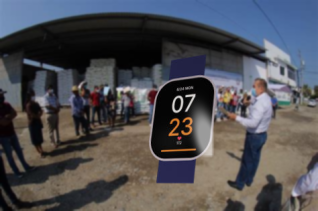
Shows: h=7 m=23
